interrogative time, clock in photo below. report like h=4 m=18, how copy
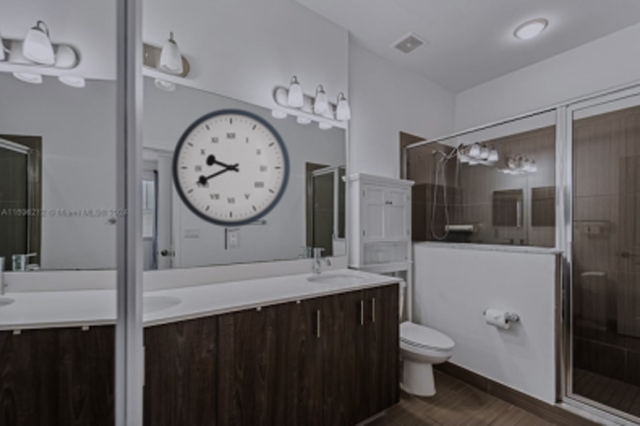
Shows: h=9 m=41
